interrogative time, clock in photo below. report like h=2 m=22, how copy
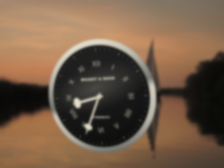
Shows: h=8 m=34
